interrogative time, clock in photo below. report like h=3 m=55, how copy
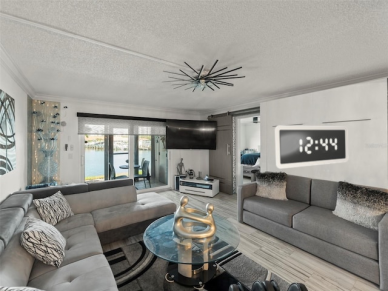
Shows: h=12 m=44
